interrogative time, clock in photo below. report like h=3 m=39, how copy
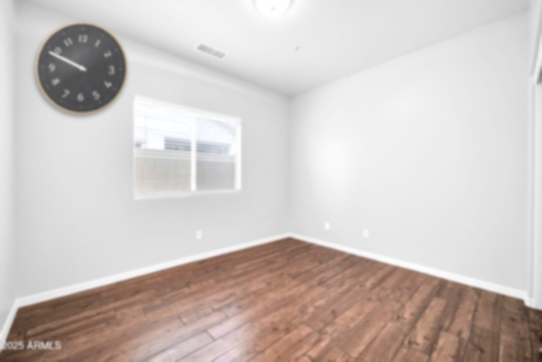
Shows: h=9 m=49
